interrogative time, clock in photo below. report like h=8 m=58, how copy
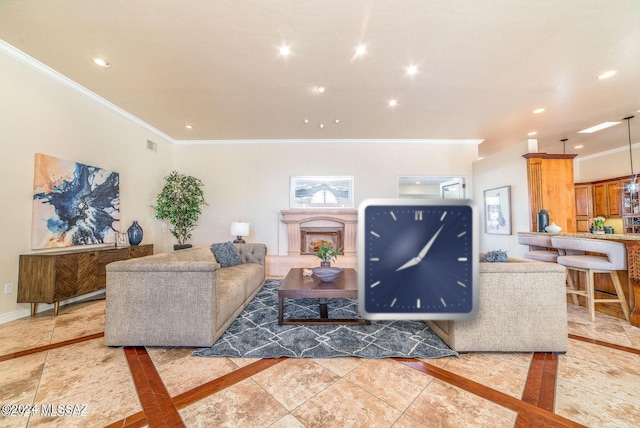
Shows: h=8 m=6
